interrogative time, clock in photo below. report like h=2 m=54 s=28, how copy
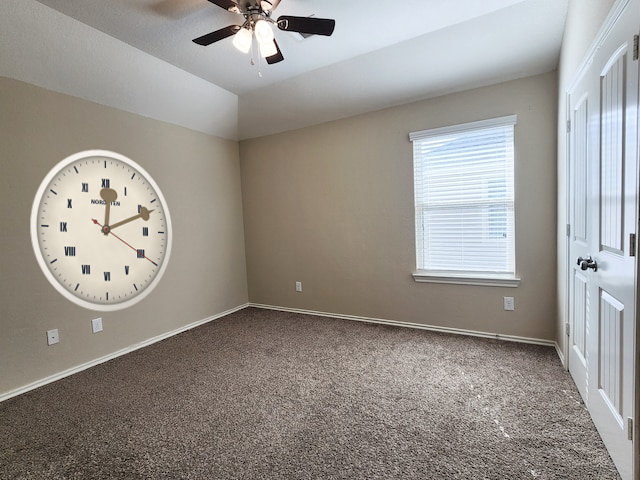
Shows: h=12 m=11 s=20
